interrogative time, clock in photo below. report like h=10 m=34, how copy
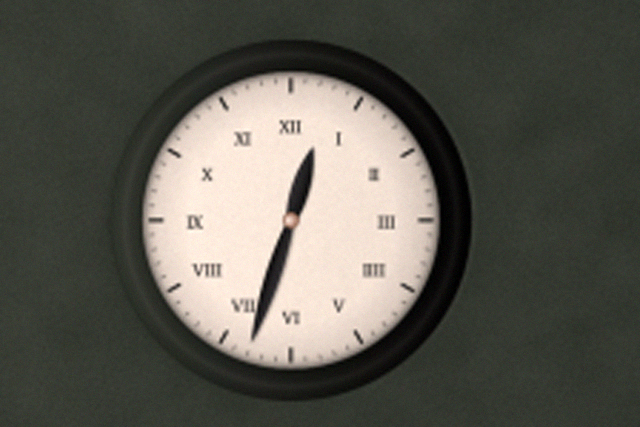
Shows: h=12 m=33
